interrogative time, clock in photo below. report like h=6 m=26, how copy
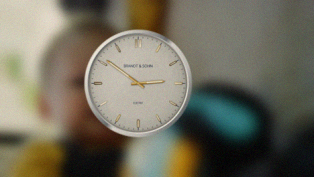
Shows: h=2 m=51
